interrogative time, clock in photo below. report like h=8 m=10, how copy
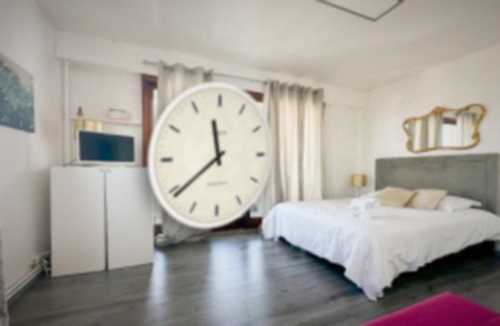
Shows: h=11 m=39
